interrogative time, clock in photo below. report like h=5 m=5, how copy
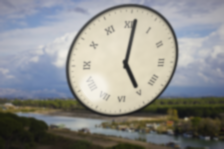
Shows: h=5 m=1
